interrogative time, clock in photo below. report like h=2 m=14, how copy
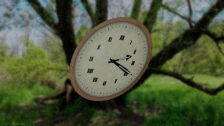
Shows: h=2 m=19
